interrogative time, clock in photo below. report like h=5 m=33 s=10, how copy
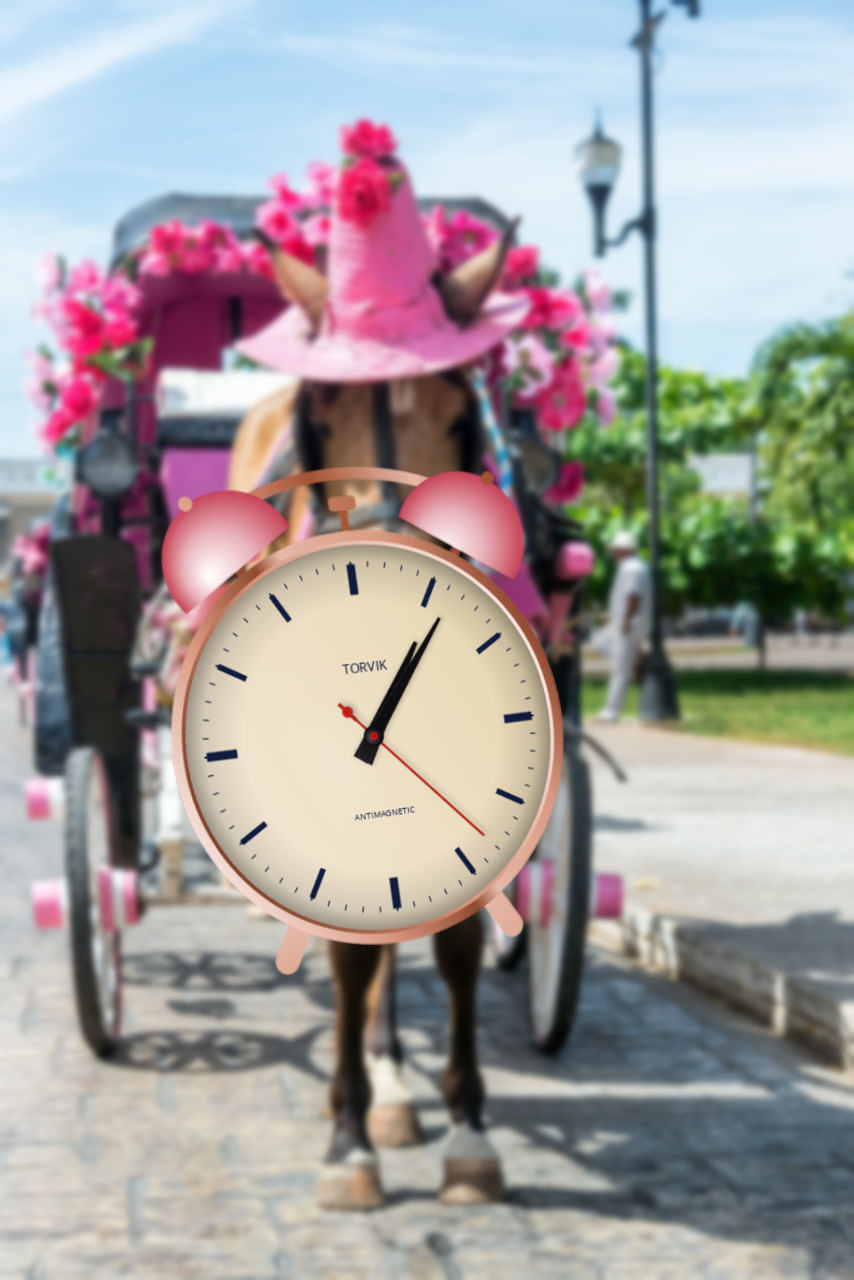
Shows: h=1 m=6 s=23
